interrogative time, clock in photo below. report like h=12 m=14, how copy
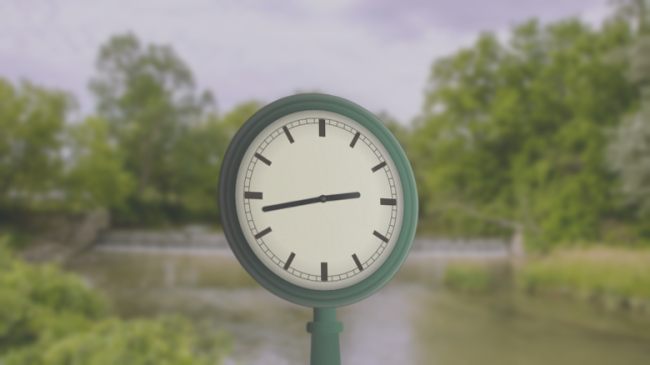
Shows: h=2 m=43
